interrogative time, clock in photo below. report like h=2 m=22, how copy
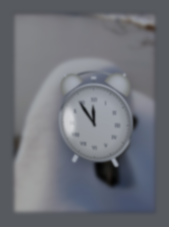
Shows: h=11 m=54
